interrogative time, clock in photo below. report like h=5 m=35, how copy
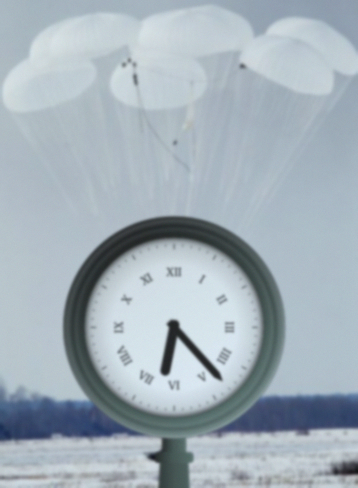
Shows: h=6 m=23
